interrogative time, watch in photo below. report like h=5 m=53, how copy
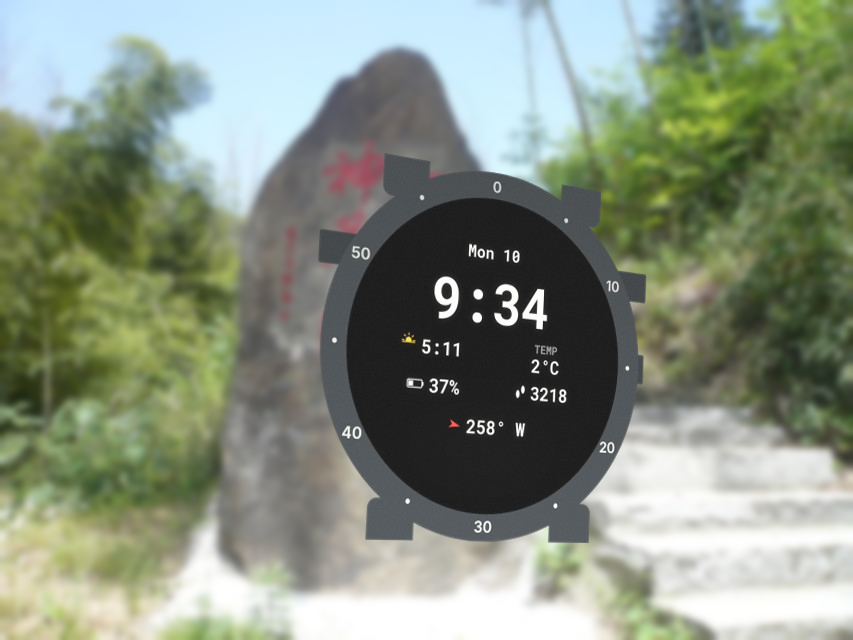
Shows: h=9 m=34
